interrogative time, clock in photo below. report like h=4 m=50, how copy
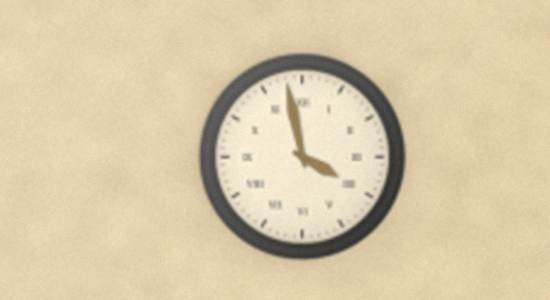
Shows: h=3 m=58
